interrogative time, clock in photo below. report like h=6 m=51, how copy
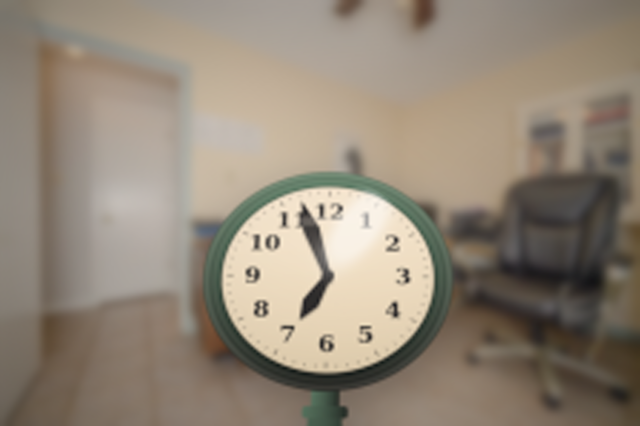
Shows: h=6 m=57
